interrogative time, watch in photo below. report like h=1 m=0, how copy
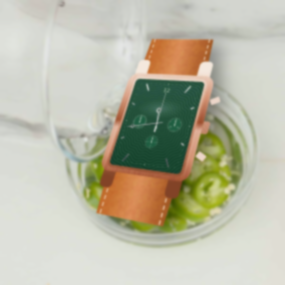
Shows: h=11 m=43
